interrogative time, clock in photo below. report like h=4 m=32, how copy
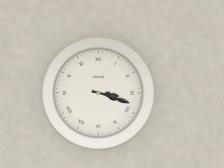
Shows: h=3 m=18
